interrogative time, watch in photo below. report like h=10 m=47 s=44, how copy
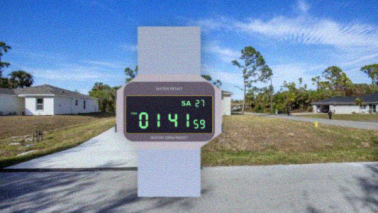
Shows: h=1 m=41 s=59
